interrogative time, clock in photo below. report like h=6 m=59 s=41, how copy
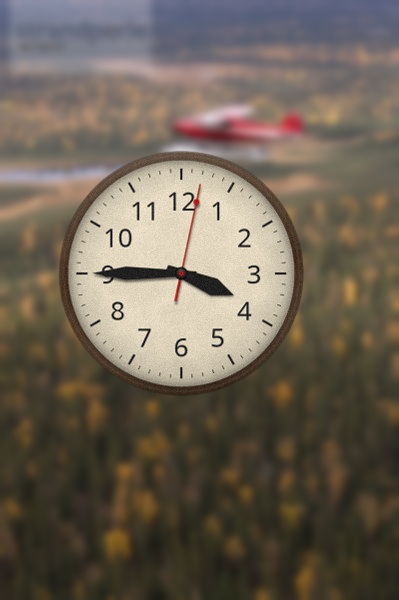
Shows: h=3 m=45 s=2
